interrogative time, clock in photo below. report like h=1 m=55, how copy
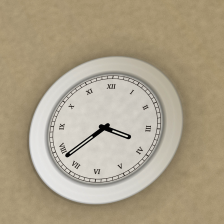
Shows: h=3 m=38
